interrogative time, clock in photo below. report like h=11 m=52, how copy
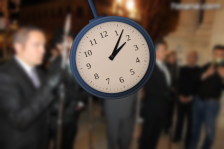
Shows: h=2 m=7
